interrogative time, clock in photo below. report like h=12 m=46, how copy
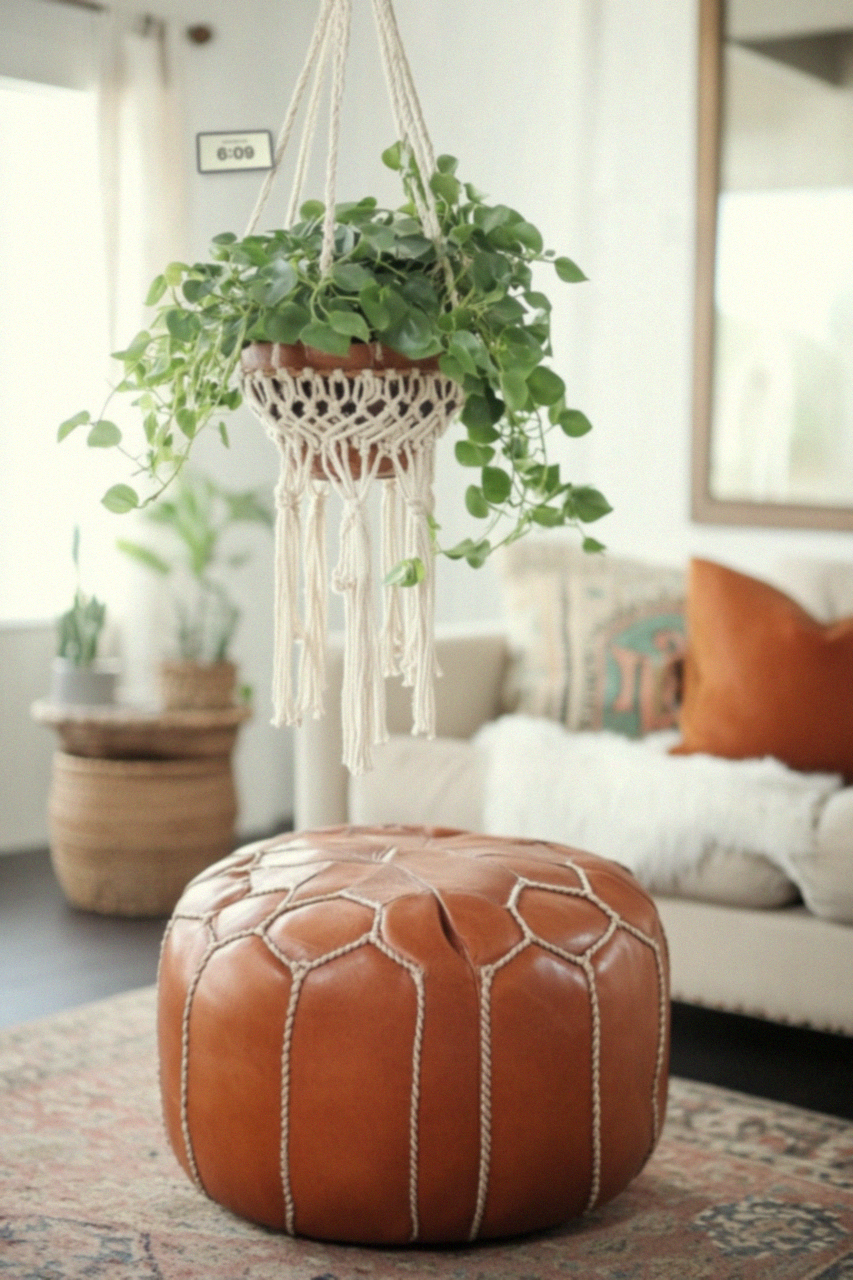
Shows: h=6 m=9
